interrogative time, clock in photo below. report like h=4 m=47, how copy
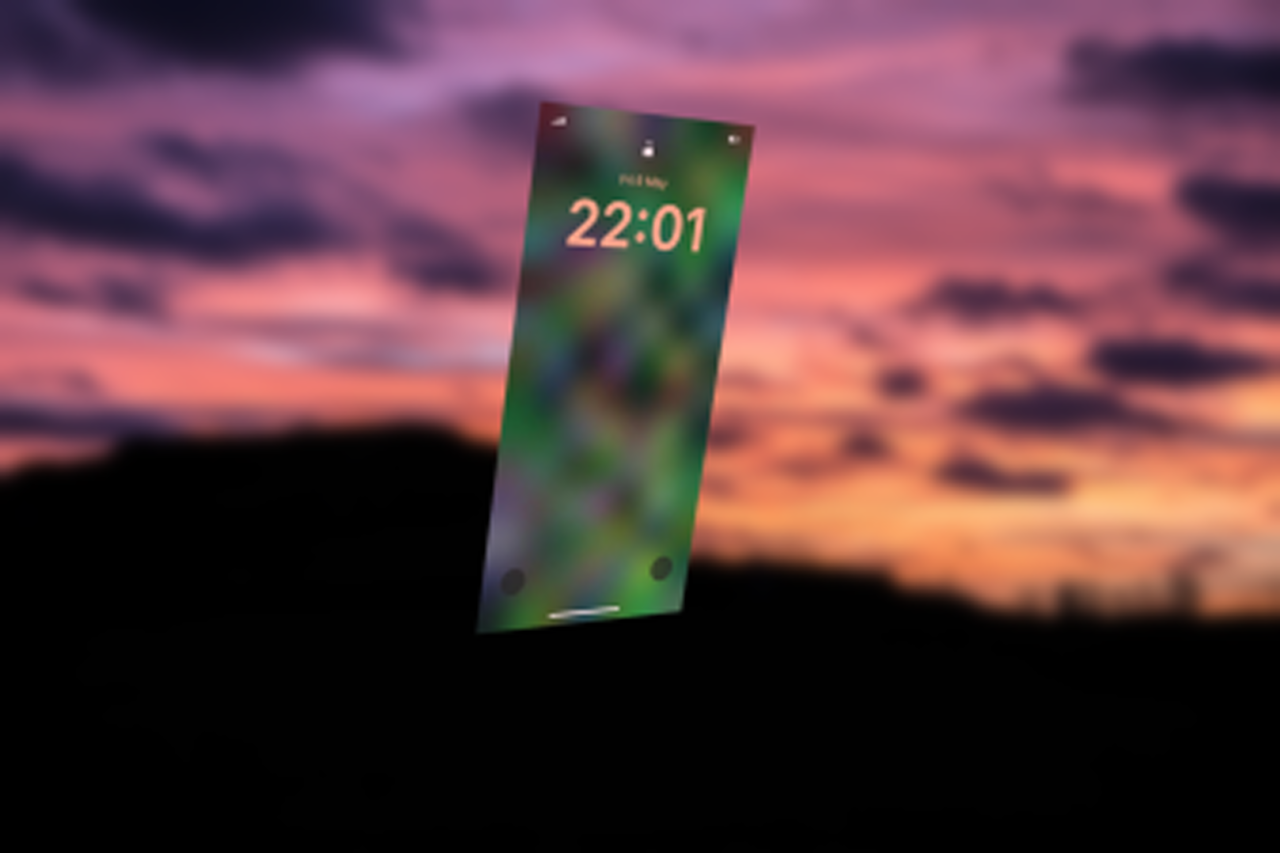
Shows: h=22 m=1
